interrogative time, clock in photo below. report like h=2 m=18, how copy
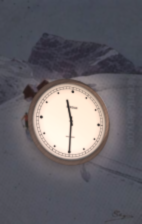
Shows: h=11 m=30
